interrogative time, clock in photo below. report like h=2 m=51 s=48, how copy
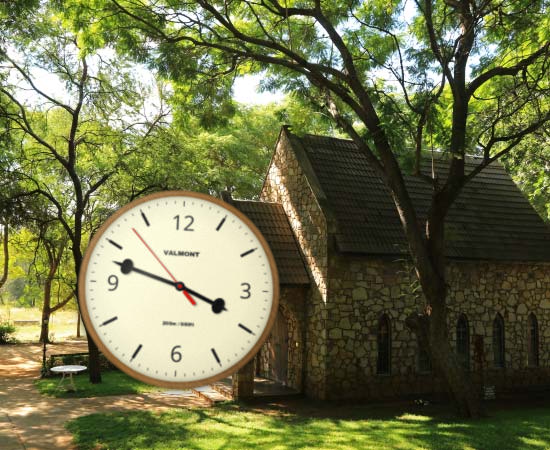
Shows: h=3 m=47 s=53
